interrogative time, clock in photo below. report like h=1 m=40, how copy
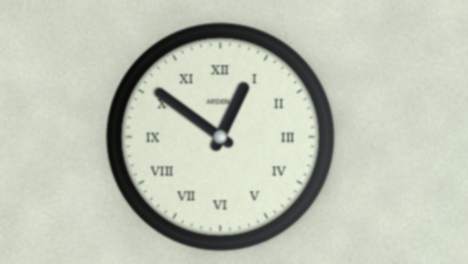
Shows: h=12 m=51
